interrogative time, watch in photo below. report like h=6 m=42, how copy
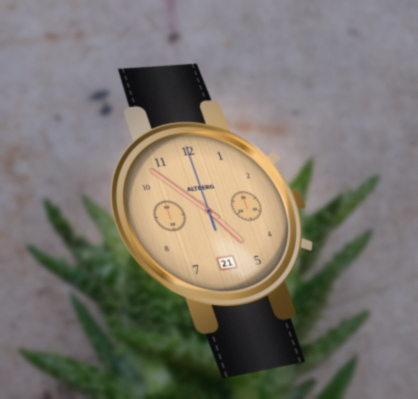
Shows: h=4 m=53
